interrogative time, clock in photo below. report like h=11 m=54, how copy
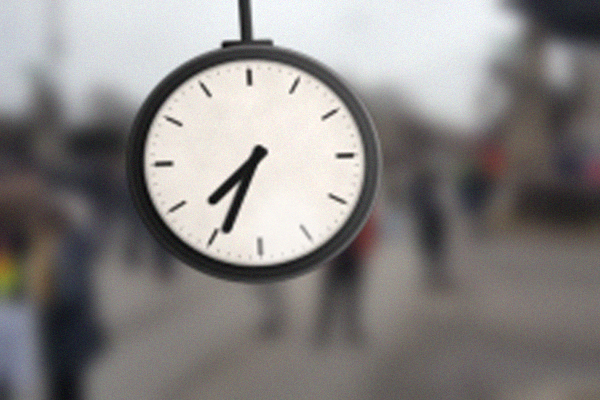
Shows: h=7 m=34
